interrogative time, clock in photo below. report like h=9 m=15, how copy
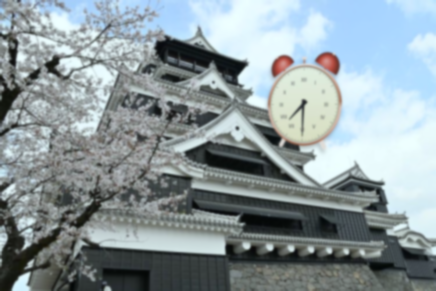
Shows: h=7 m=30
